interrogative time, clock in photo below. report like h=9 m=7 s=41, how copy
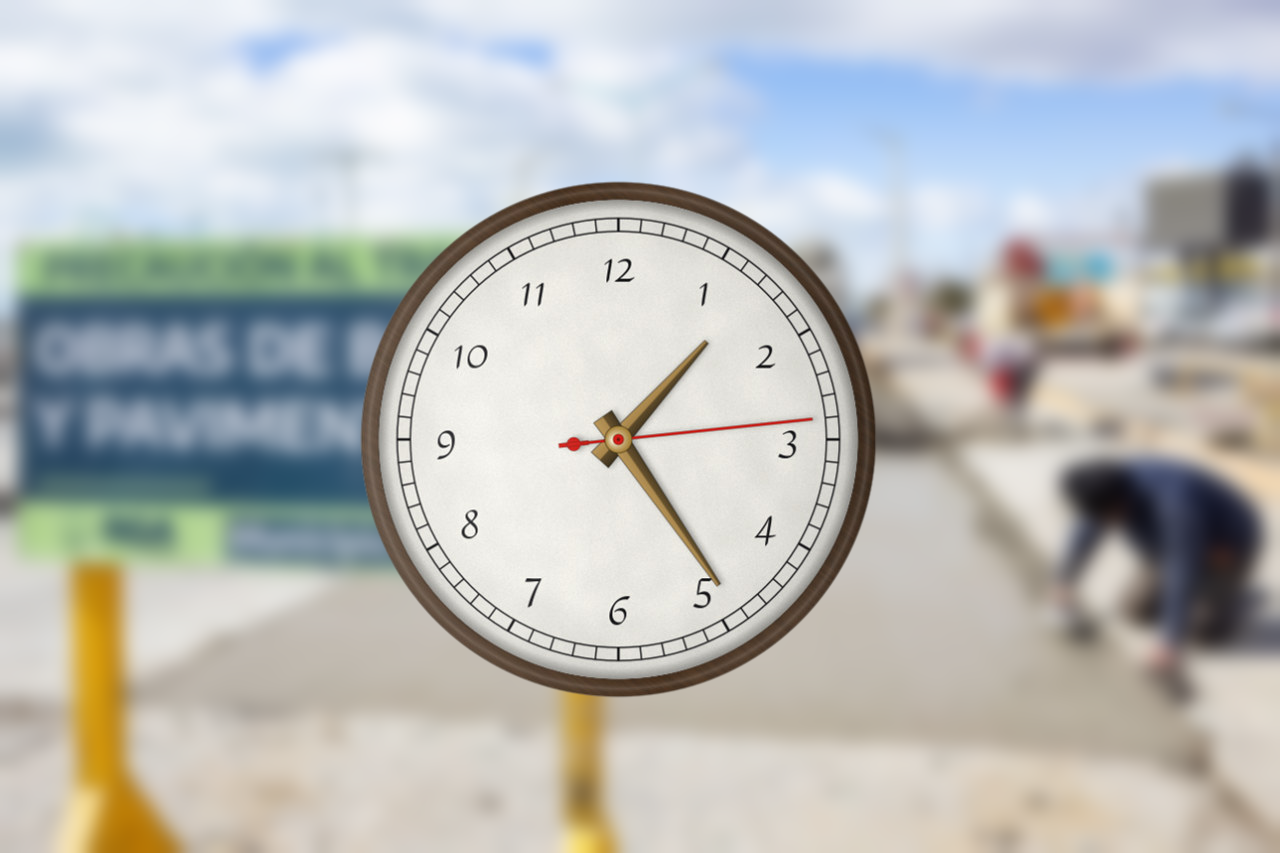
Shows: h=1 m=24 s=14
